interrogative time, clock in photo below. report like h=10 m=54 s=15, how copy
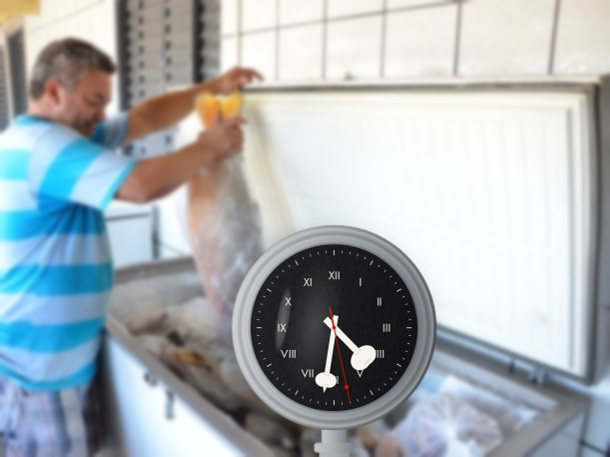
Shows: h=4 m=31 s=28
